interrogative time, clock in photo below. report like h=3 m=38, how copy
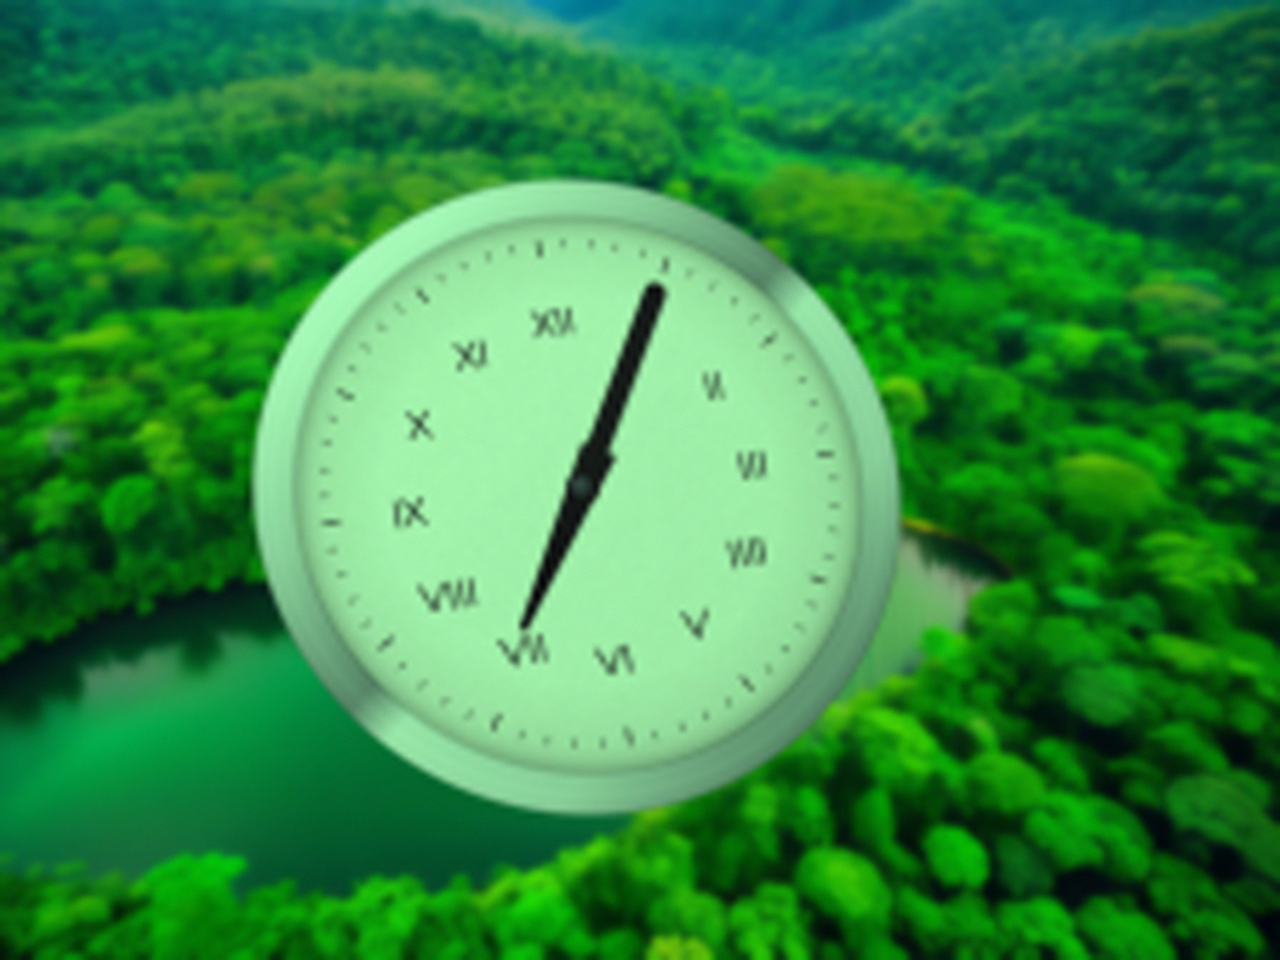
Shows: h=7 m=5
